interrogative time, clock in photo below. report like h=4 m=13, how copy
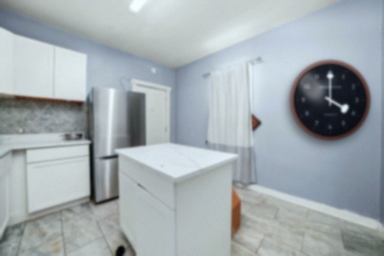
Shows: h=4 m=0
